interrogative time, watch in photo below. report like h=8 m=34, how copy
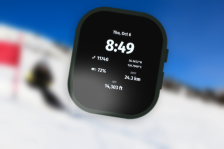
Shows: h=8 m=49
